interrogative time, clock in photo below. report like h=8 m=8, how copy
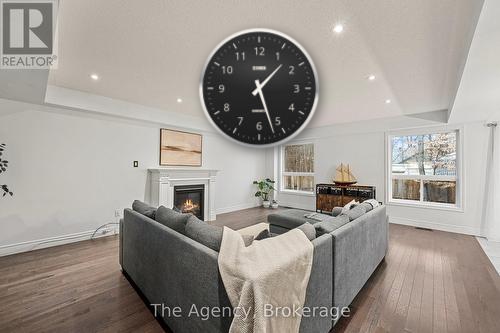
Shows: h=1 m=27
